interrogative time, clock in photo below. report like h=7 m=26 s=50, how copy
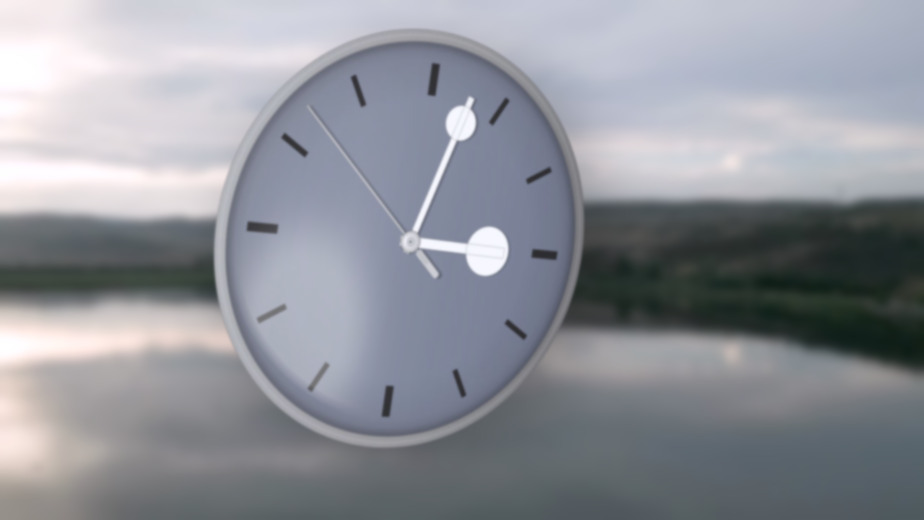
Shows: h=3 m=2 s=52
